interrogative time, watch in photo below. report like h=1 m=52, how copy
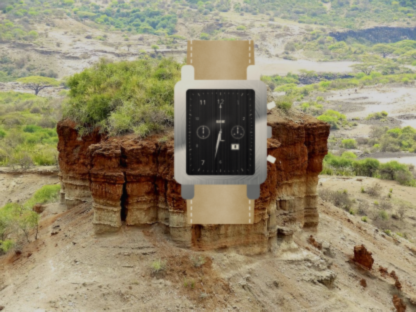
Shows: h=6 m=32
